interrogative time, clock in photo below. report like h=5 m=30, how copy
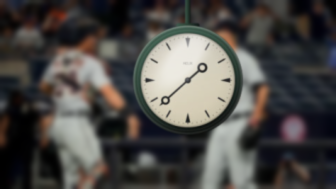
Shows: h=1 m=38
